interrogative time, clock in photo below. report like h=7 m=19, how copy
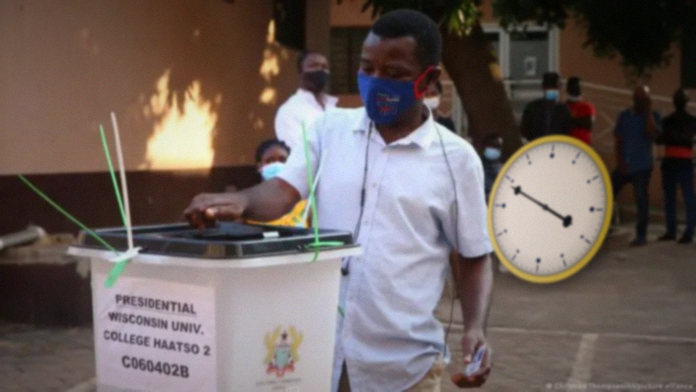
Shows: h=3 m=49
